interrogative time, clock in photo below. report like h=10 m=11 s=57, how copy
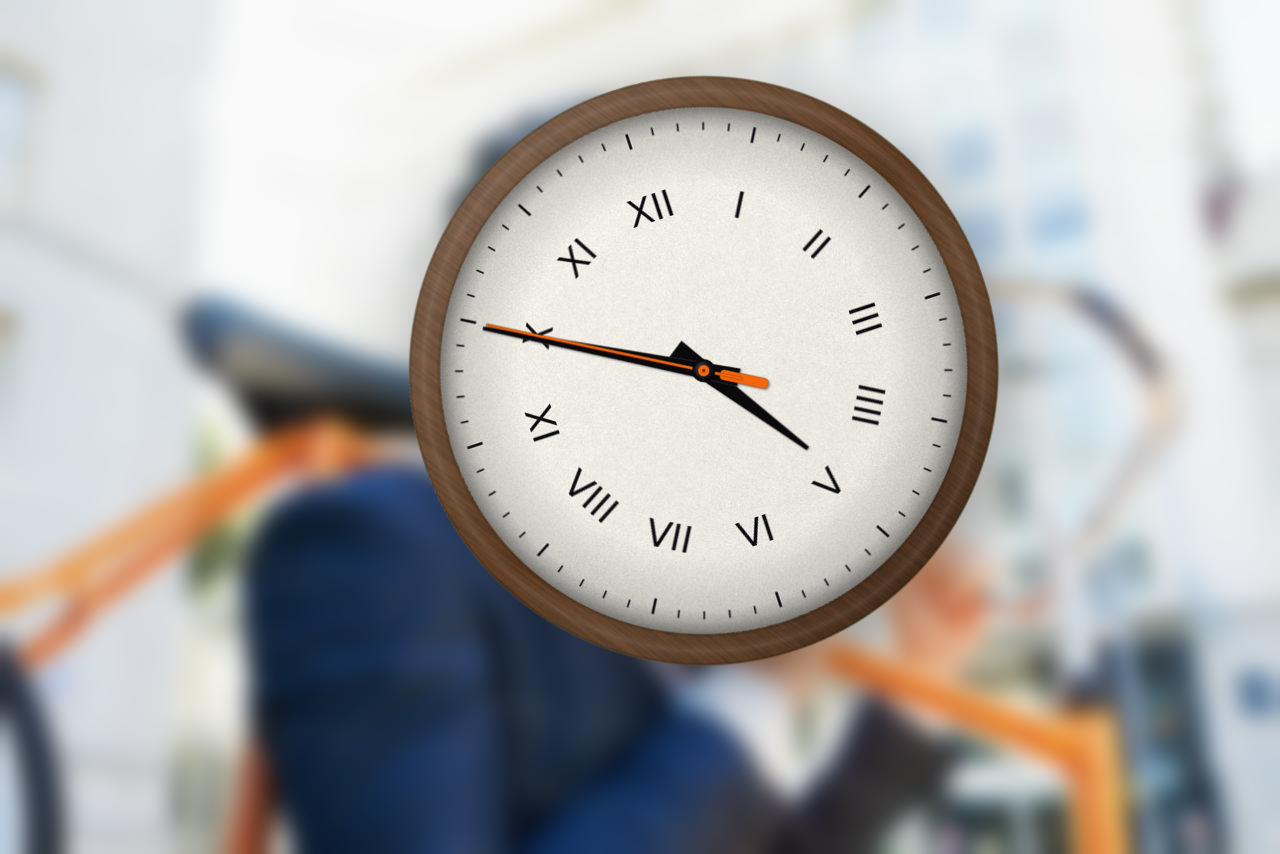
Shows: h=4 m=49 s=50
